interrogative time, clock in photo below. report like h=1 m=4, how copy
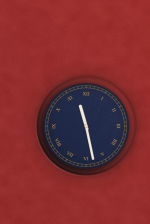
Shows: h=11 m=28
